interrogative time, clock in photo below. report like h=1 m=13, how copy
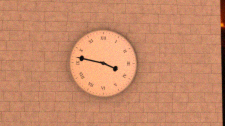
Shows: h=3 m=47
